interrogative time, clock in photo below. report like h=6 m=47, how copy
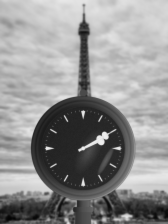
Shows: h=2 m=10
